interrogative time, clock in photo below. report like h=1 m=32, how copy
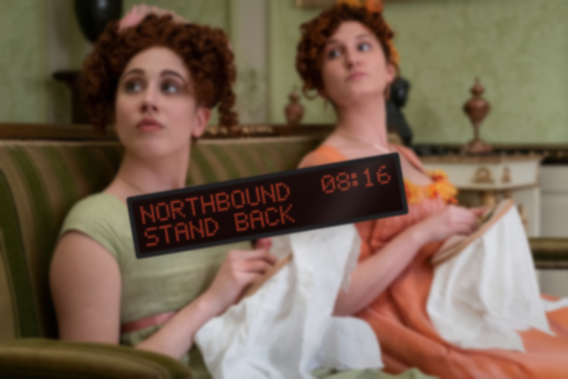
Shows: h=8 m=16
